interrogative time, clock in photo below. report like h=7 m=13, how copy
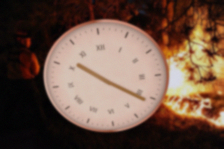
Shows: h=10 m=21
